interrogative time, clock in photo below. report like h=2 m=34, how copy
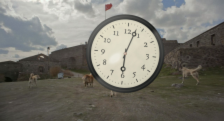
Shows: h=6 m=3
